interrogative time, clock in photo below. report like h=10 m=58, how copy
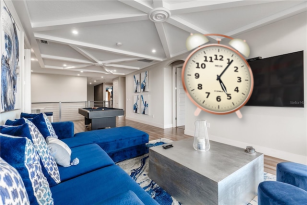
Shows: h=5 m=6
